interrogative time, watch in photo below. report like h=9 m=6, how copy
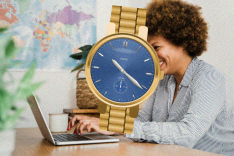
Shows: h=10 m=21
